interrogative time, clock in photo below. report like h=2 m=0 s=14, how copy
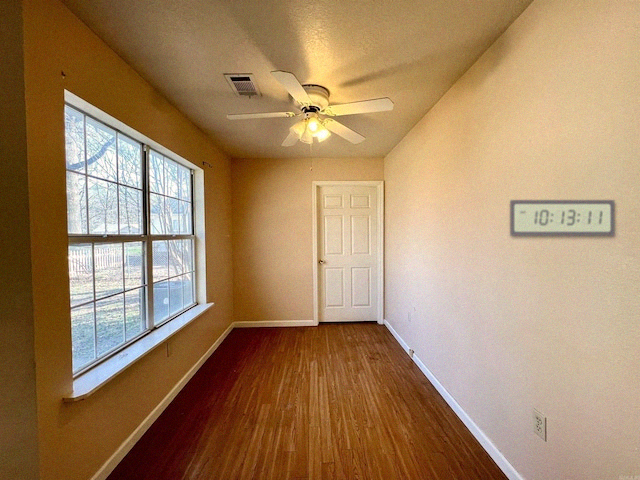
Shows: h=10 m=13 s=11
